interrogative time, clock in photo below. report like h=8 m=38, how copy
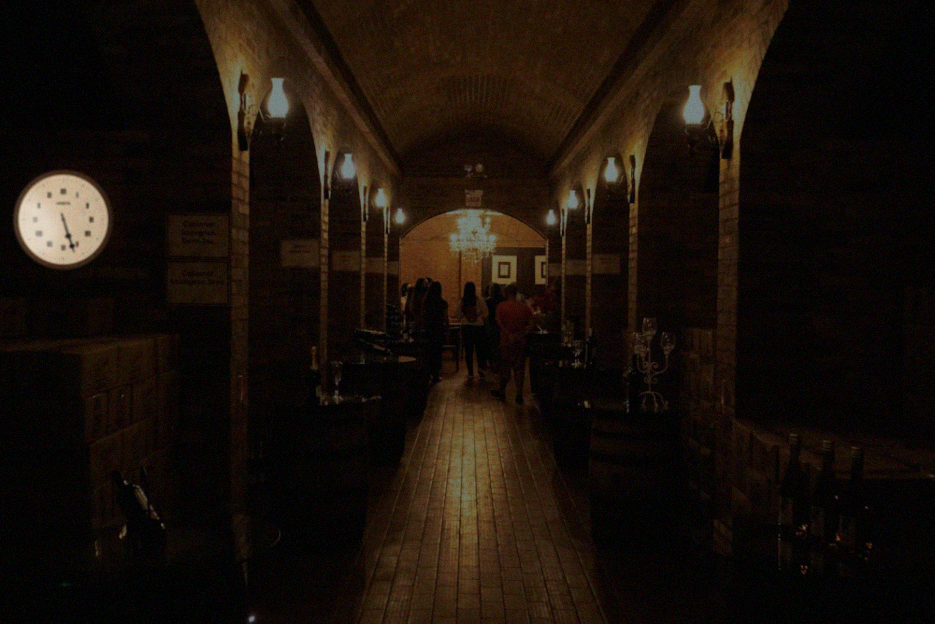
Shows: h=5 m=27
